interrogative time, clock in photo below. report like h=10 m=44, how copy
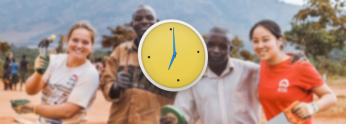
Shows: h=7 m=1
